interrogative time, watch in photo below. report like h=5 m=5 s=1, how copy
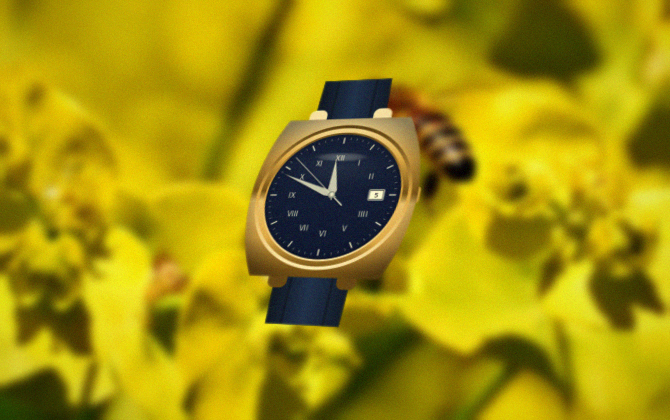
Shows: h=11 m=48 s=52
